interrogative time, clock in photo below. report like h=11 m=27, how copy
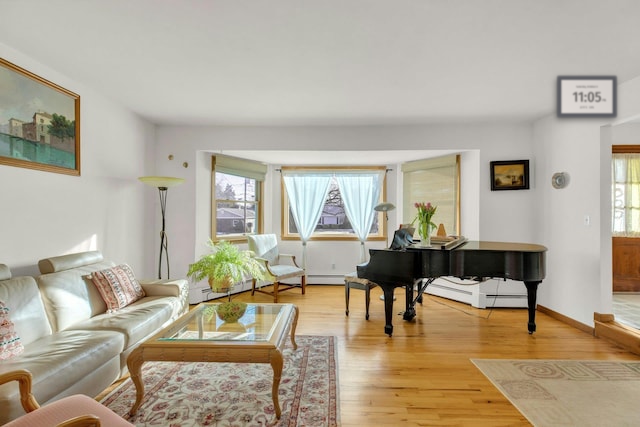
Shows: h=11 m=5
